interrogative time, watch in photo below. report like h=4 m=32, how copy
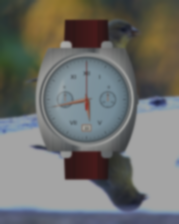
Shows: h=5 m=43
